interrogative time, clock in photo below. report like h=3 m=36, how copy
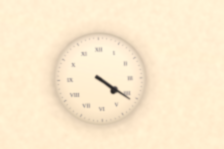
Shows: h=4 m=21
